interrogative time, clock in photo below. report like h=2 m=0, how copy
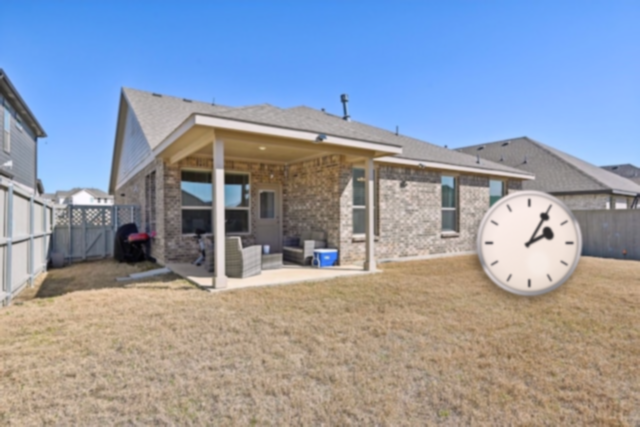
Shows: h=2 m=5
